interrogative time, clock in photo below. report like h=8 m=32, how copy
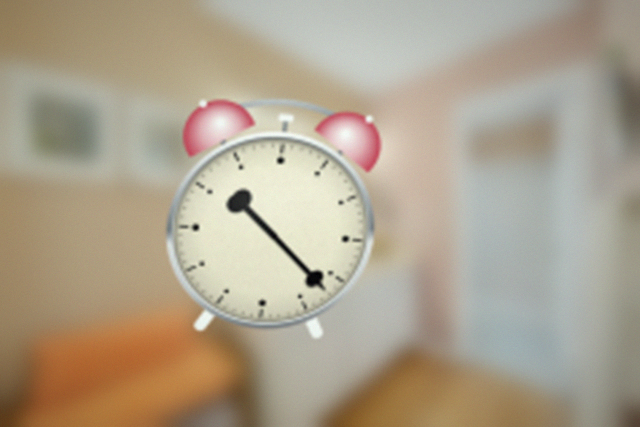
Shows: h=10 m=22
